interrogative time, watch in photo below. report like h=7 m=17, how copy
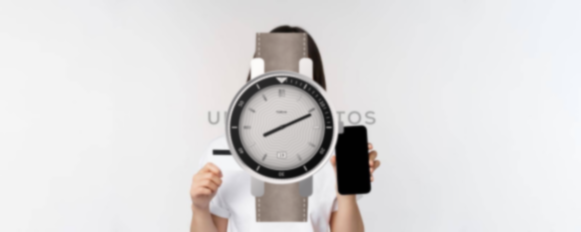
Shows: h=8 m=11
